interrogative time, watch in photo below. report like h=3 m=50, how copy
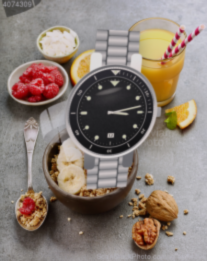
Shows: h=3 m=13
